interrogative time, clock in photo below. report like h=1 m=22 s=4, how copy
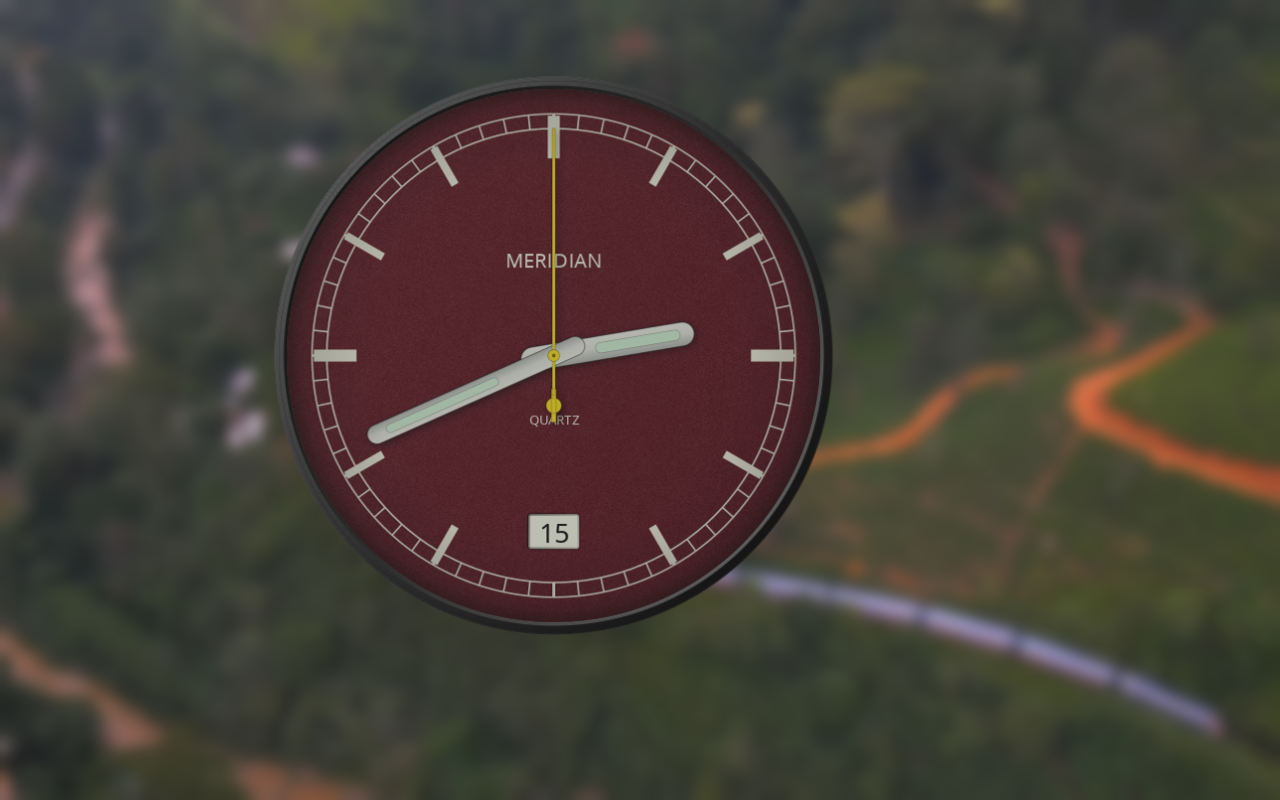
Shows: h=2 m=41 s=0
